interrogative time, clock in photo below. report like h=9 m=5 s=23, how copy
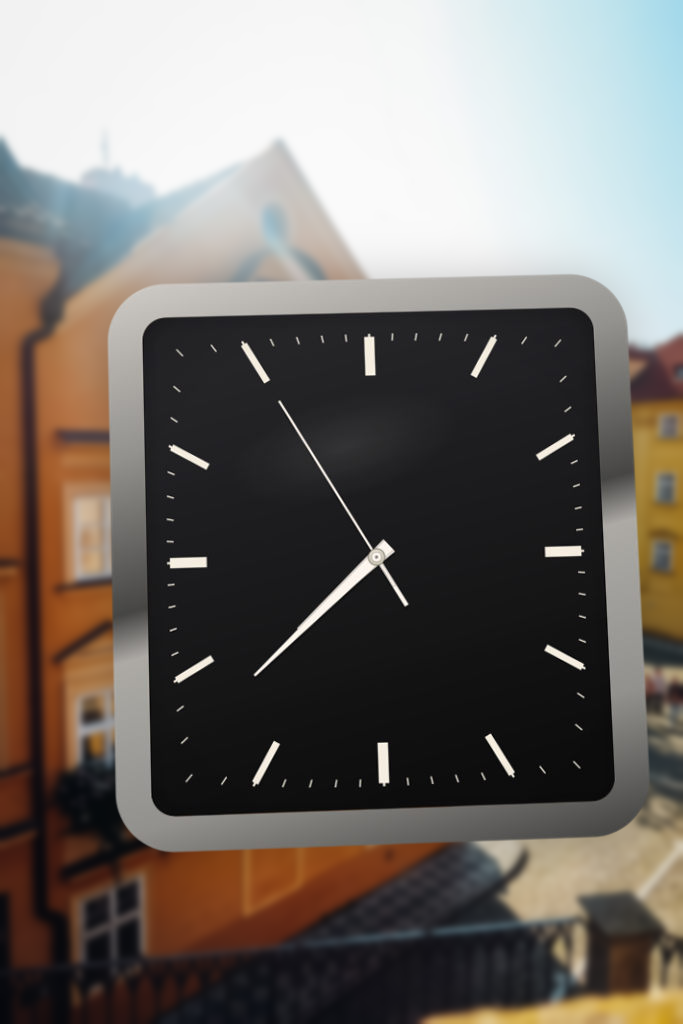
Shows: h=7 m=37 s=55
